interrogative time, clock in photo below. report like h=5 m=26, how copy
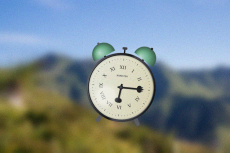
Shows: h=6 m=15
